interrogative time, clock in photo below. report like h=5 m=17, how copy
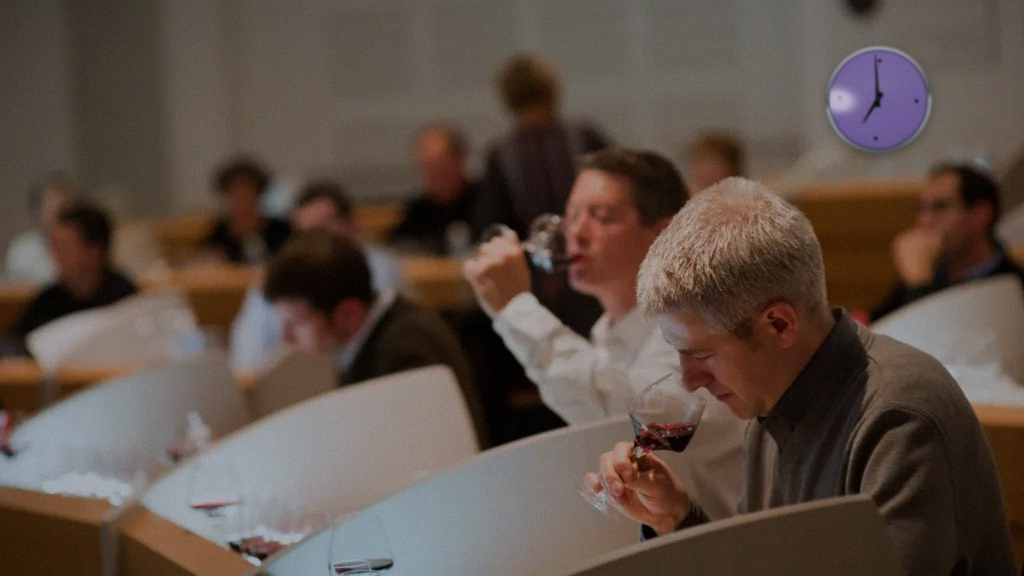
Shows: h=6 m=59
